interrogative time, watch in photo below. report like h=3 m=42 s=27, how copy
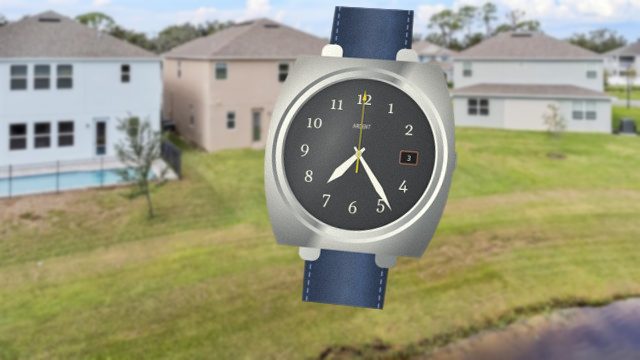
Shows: h=7 m=24 s=0
